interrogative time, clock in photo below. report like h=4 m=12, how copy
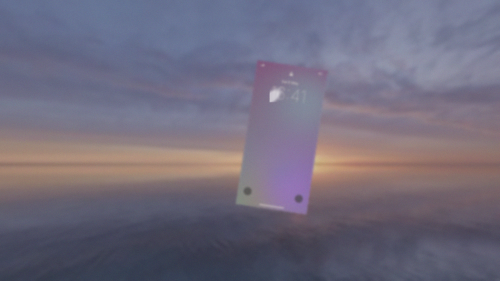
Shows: h=16 m=41
